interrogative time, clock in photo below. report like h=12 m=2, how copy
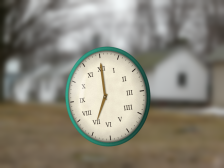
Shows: h=7 m=0
